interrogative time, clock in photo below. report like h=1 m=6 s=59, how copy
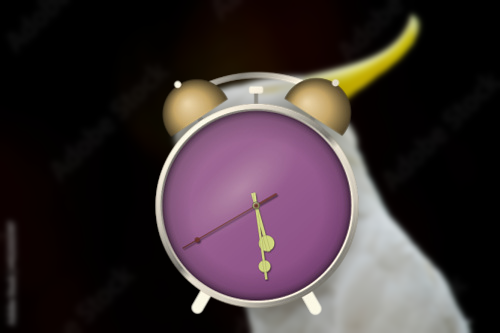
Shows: h=5 m=28 s=40
